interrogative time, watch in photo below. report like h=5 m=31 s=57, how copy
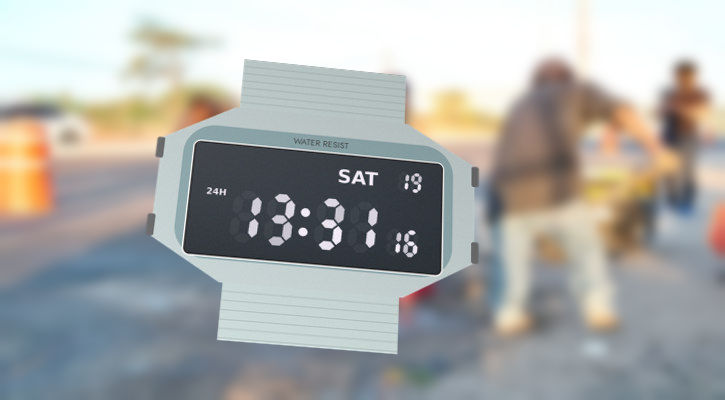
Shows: h=13 m=31 s=16
